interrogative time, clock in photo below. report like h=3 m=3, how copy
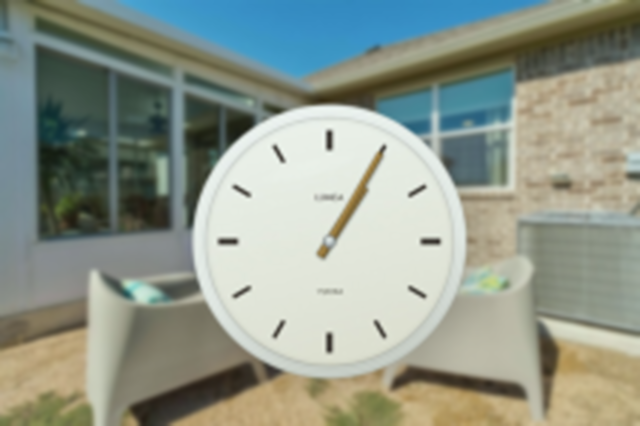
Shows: h=1 m=5
